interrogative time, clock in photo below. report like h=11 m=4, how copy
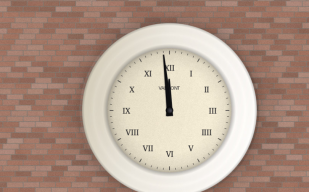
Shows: h=11 m=59
